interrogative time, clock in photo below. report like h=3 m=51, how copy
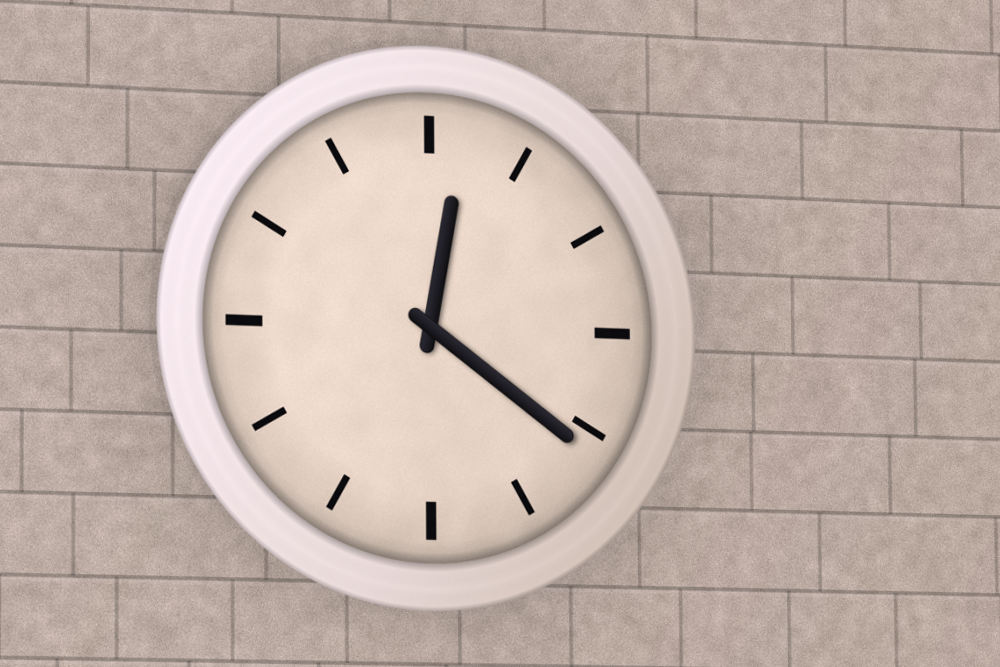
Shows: h=12 m=21
